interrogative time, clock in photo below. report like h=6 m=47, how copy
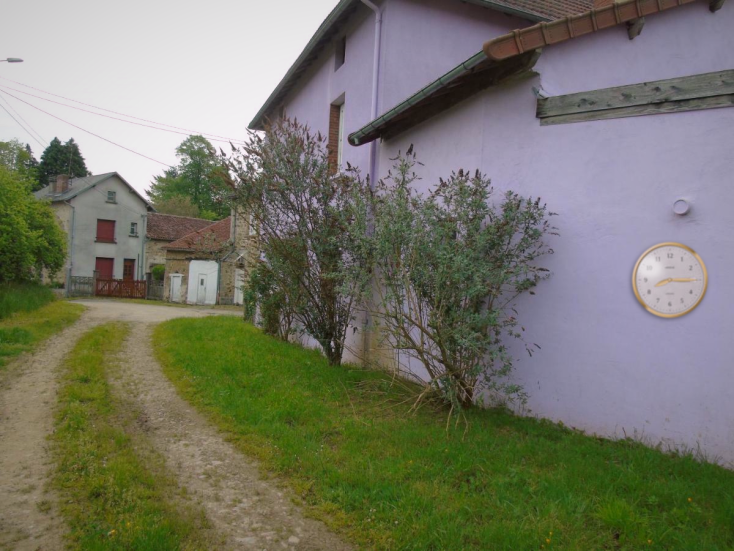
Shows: h=8 m=15
